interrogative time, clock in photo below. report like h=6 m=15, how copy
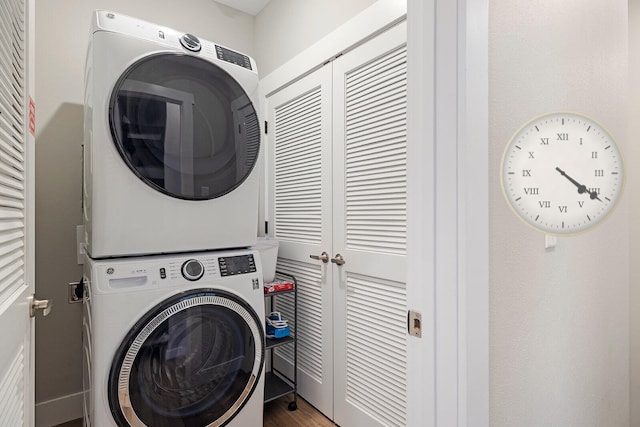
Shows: h=4 m=21
